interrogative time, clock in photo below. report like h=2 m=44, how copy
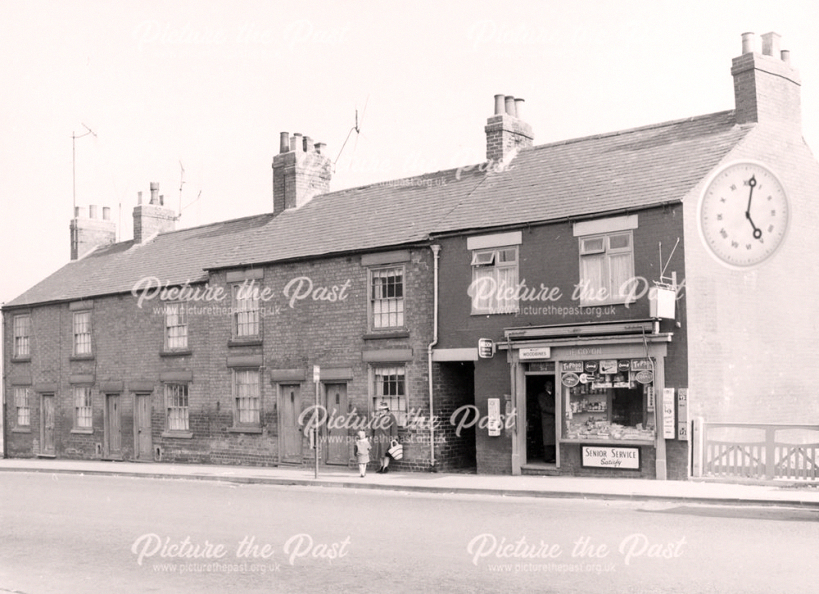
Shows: h=5 m=2
